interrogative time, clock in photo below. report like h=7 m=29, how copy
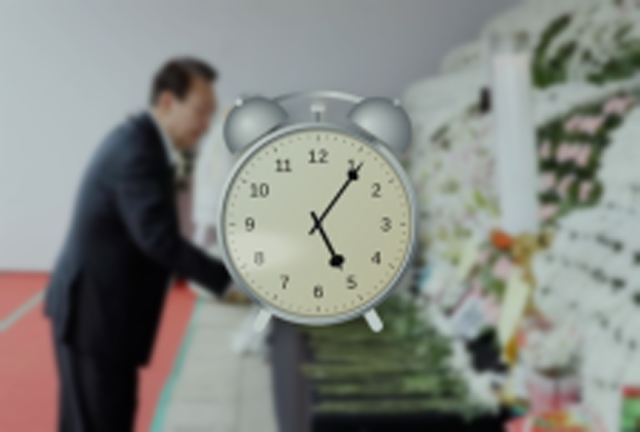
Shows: h=5 m=6
